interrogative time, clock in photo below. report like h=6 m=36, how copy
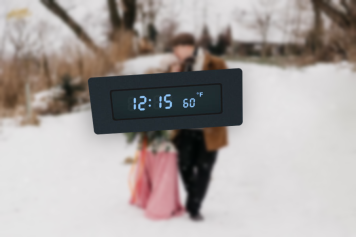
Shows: h=12 m=15
